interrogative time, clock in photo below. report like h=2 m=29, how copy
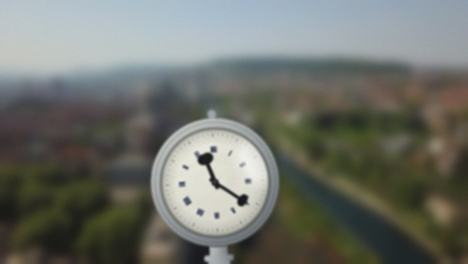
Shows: h=11 m=21
